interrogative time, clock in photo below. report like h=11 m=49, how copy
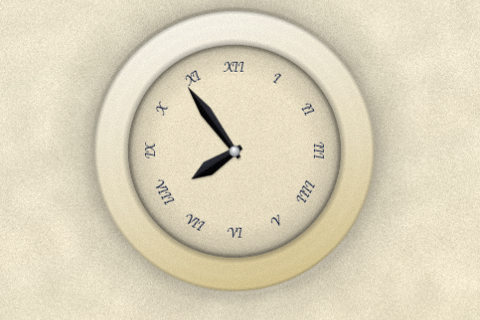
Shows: h=7 m=54
